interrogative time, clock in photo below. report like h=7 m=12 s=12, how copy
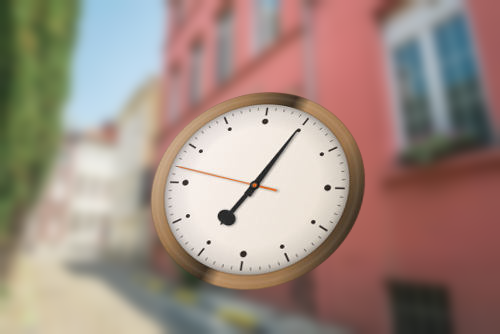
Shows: h=7 m=4 s=47
